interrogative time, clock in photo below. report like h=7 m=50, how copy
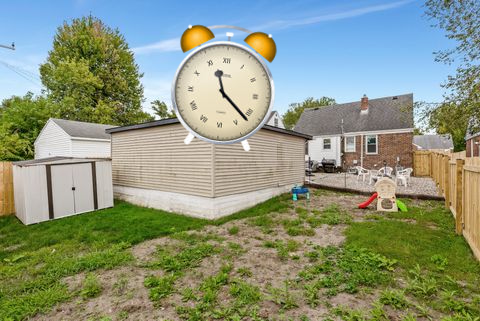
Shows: h=11 m=22
